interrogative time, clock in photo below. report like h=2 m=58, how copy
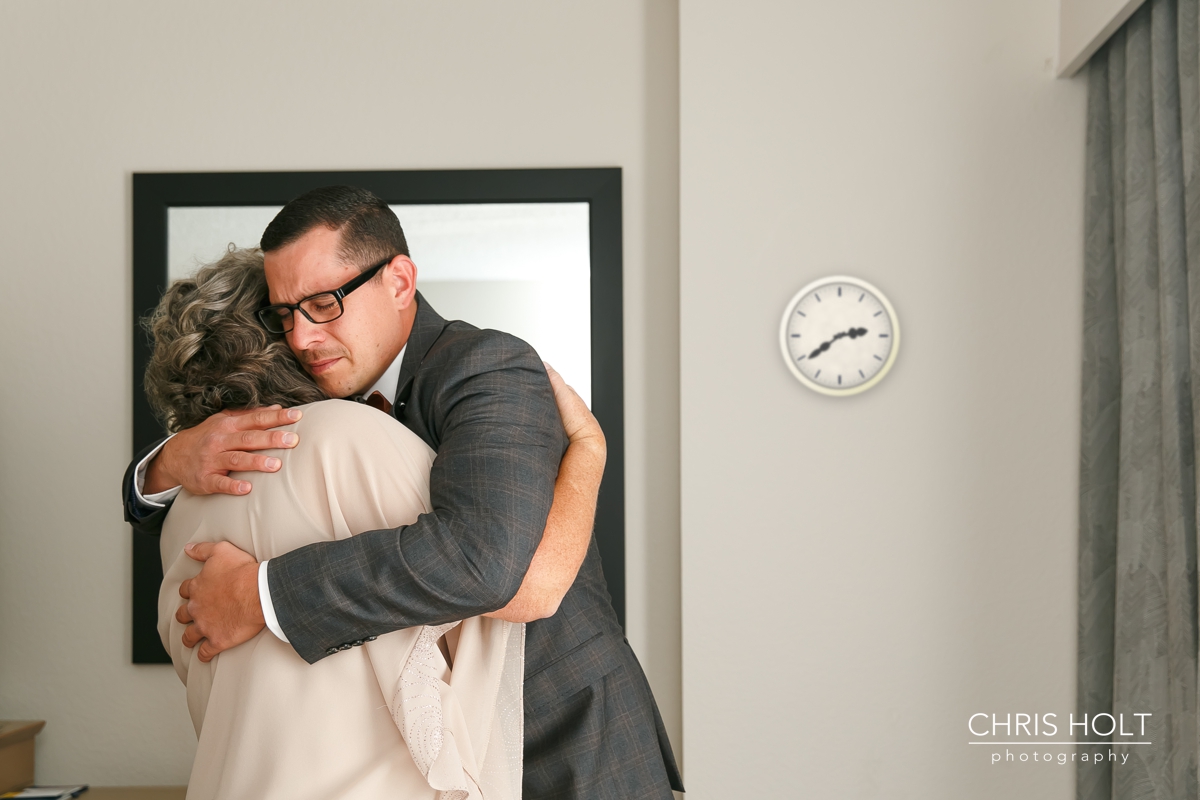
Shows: h=2 m=39
